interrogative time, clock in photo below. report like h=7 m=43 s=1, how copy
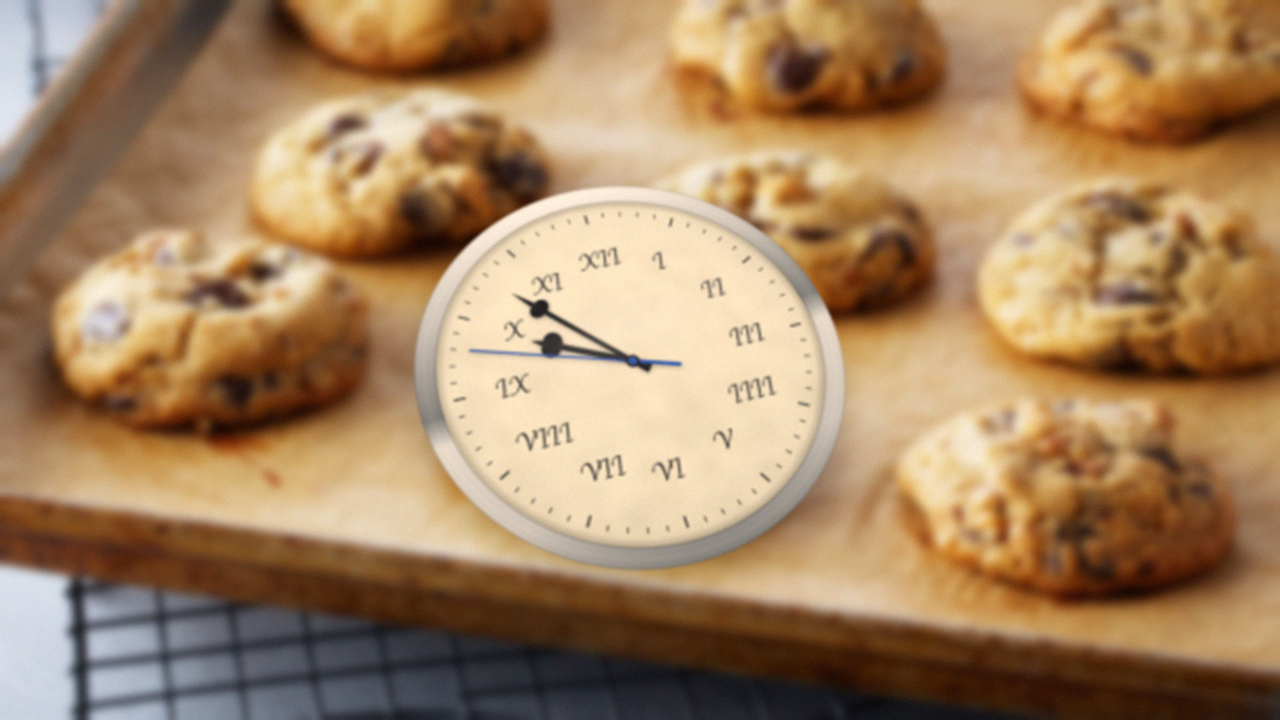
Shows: h=9 m=52 s=48
